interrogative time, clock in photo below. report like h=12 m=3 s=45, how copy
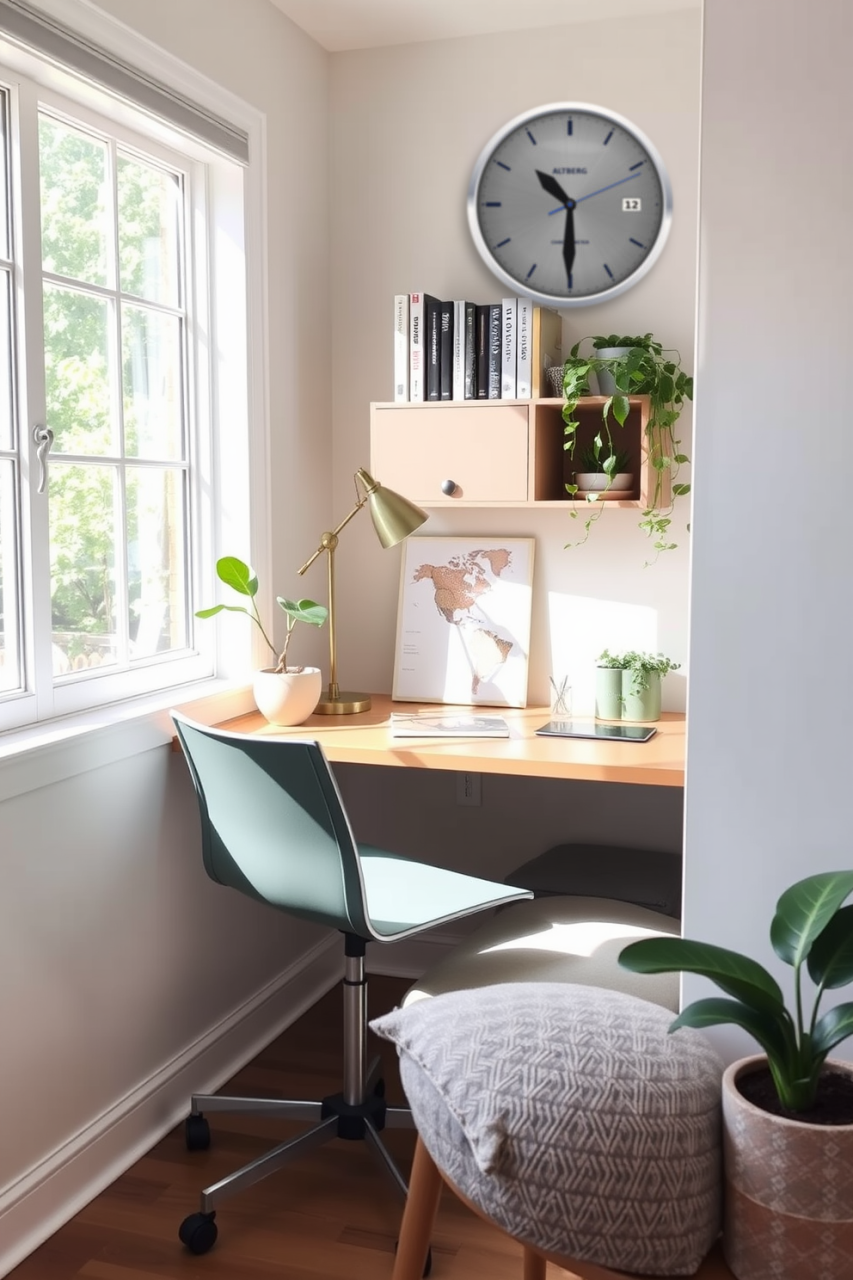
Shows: h=10 m=30 s=11
